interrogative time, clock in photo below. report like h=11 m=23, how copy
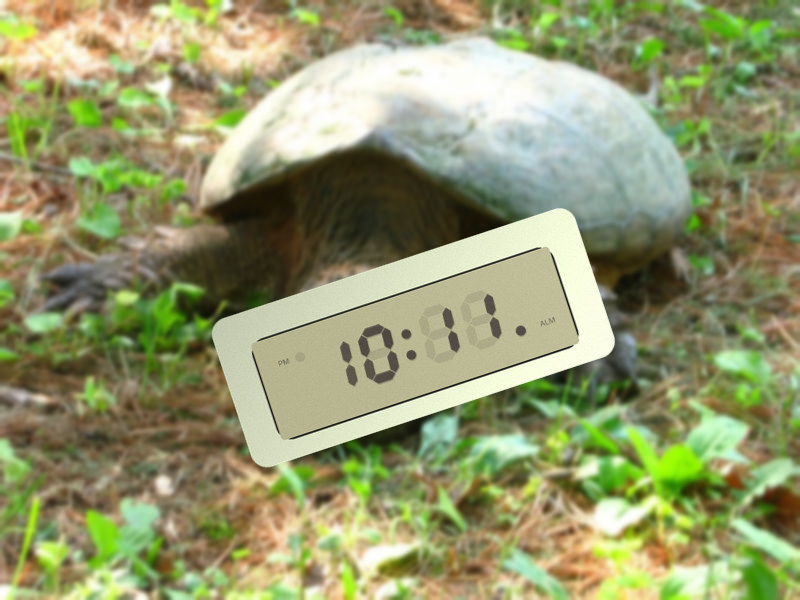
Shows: h=10 m=11
